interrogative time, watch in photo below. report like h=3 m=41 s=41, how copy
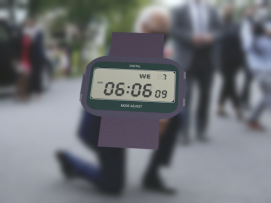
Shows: h=6 m=6 s=9
